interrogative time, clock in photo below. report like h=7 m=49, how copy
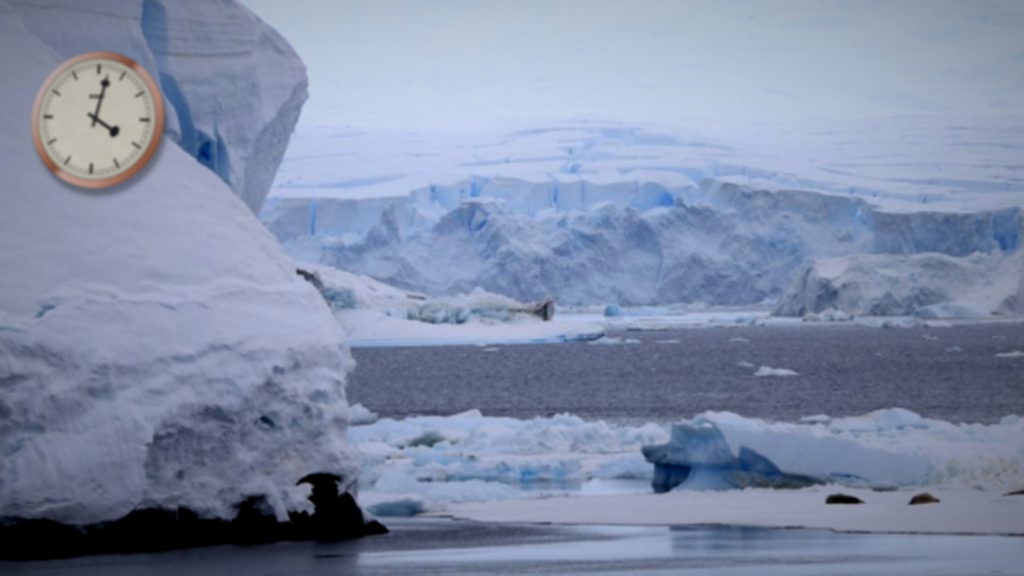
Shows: h=4 m=2
